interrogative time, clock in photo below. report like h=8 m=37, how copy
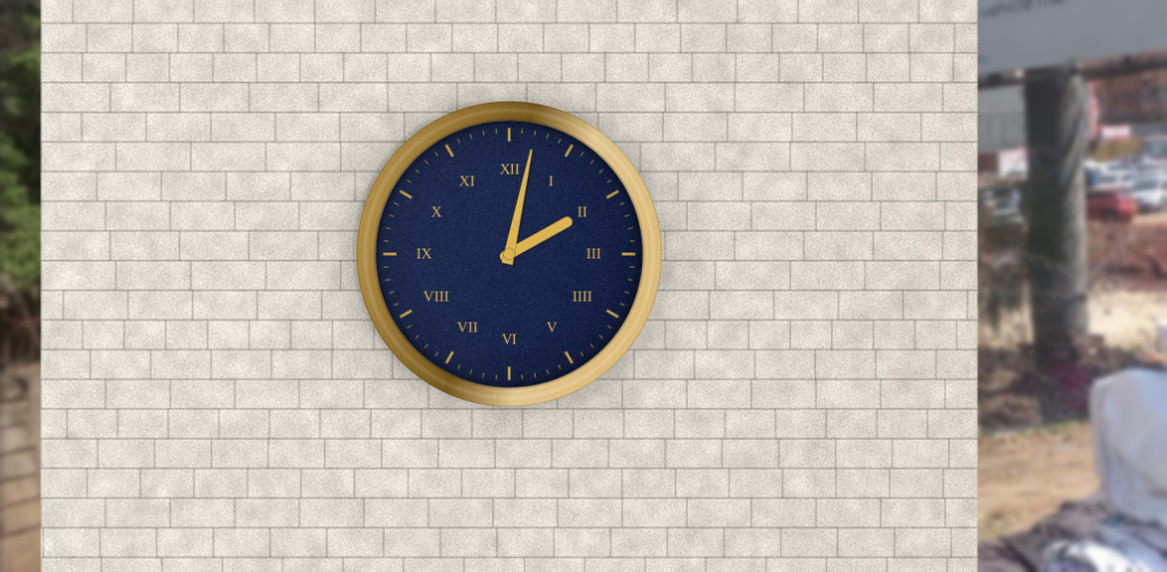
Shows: h=2 m=2
